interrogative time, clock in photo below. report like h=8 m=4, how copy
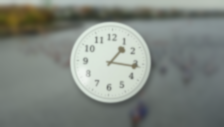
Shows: h=1 m=16
